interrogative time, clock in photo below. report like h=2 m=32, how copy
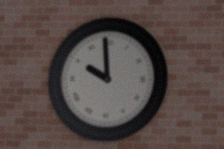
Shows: h=9 m=59
